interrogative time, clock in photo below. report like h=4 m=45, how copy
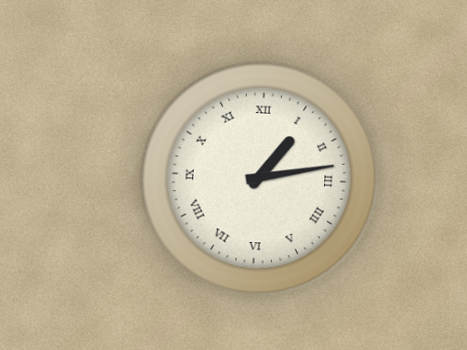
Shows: h=1 m=13
